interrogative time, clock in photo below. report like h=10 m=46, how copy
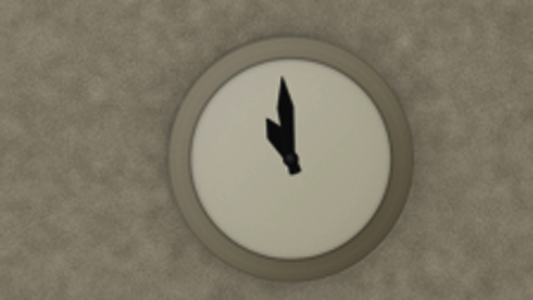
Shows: h=10 m=59
